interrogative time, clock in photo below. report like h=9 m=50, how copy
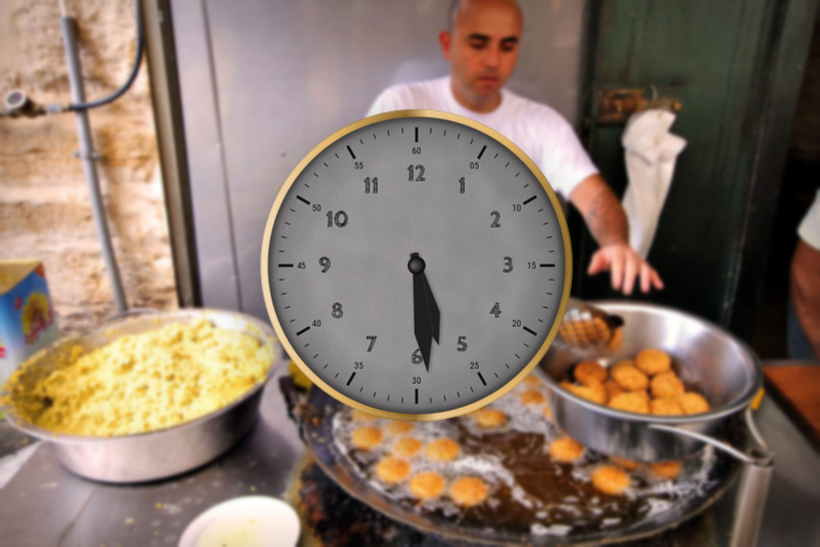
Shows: h=5 m=29
